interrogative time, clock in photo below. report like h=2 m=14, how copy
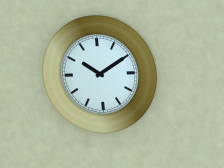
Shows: h=10 m=10
